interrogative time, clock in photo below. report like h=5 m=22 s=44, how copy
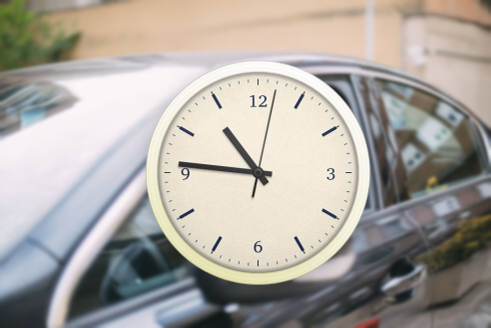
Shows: h=10 m=46 s=2
